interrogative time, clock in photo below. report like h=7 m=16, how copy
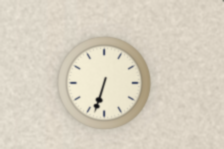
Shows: h=6 m=33
